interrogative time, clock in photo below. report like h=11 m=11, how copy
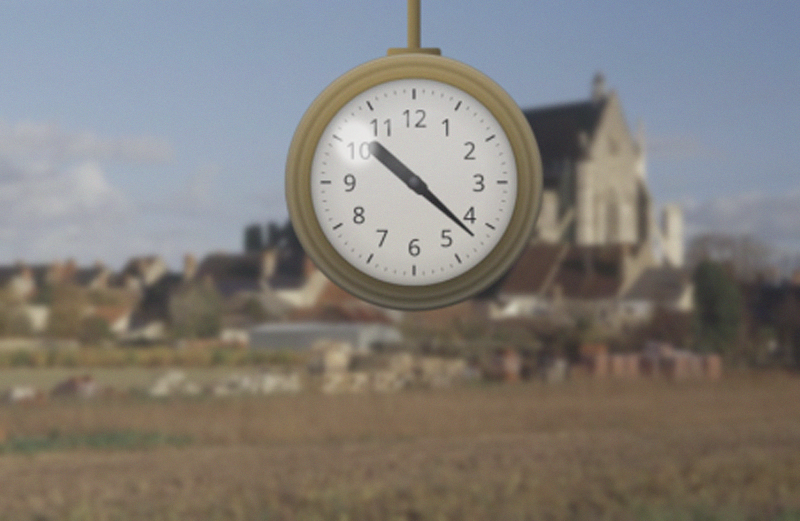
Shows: h=10 m=22
